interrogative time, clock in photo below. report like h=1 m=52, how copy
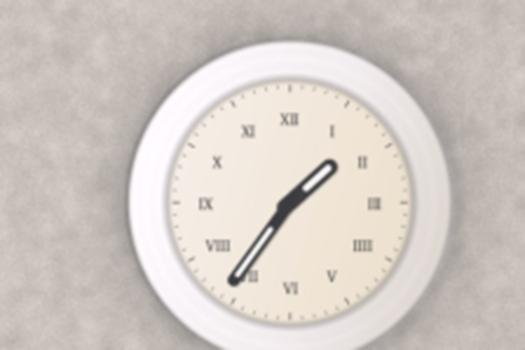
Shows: h=1 m=36
